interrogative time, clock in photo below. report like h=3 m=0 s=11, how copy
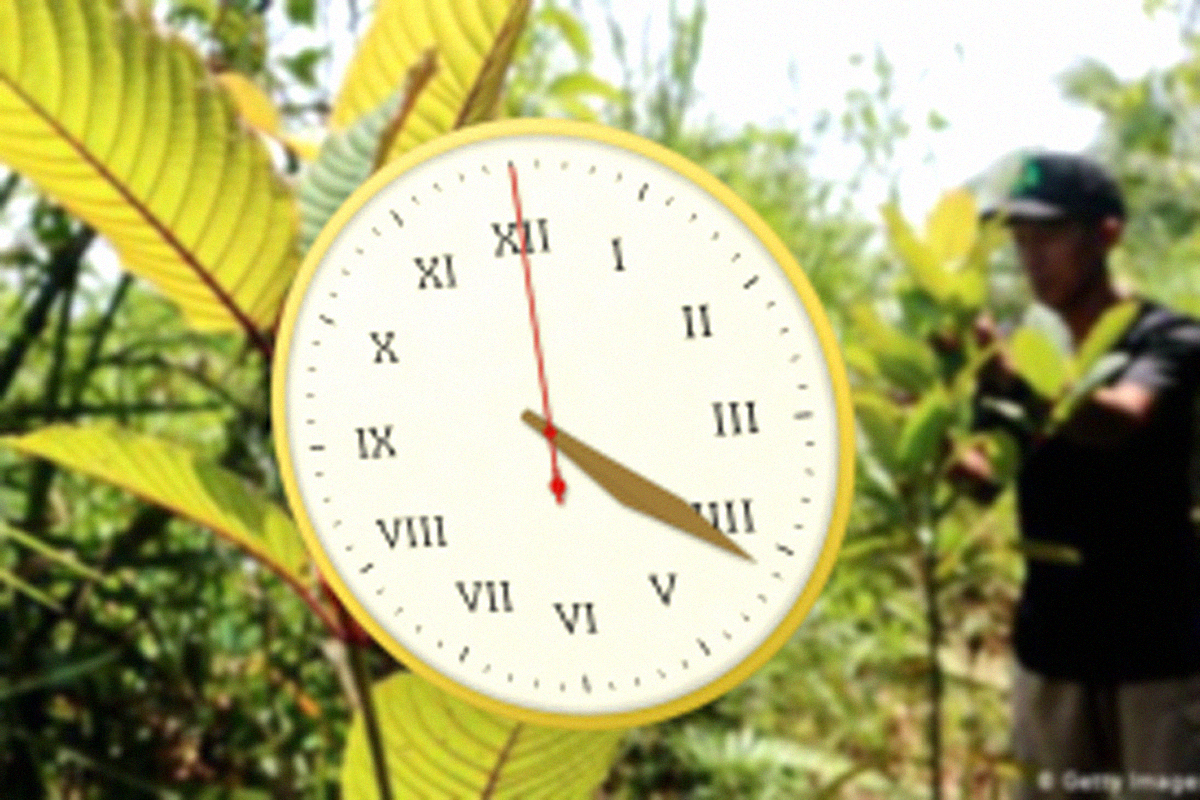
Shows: h=4 m=21 s=0
